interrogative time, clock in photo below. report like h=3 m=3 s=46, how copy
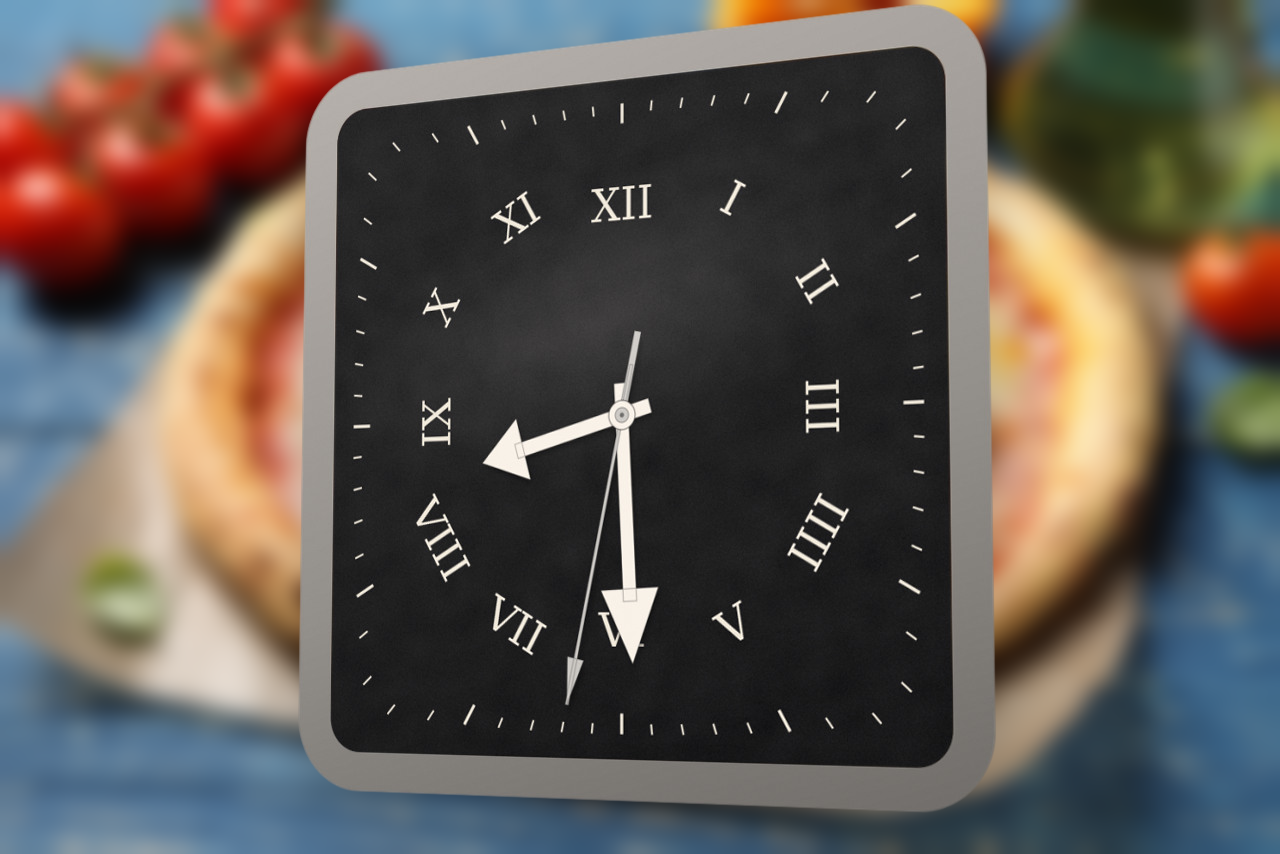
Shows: h=8 m=29 s=32
